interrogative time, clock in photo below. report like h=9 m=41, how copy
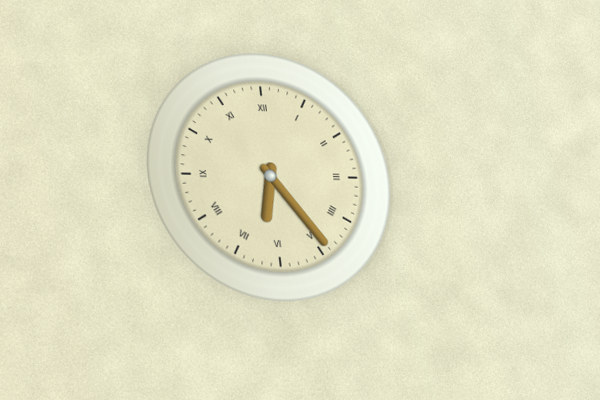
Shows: h=6 m=24
